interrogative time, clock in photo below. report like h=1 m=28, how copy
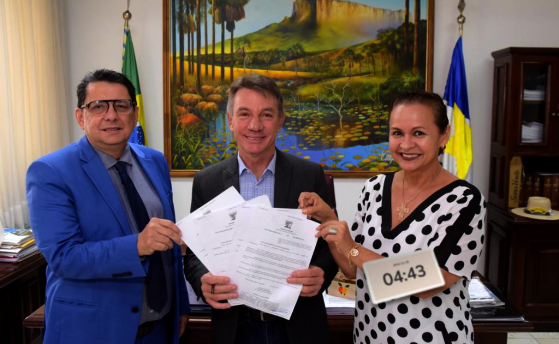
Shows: h=4 m=43
